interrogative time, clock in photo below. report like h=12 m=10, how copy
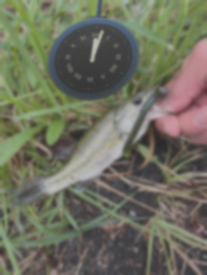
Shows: h=12 m=2
